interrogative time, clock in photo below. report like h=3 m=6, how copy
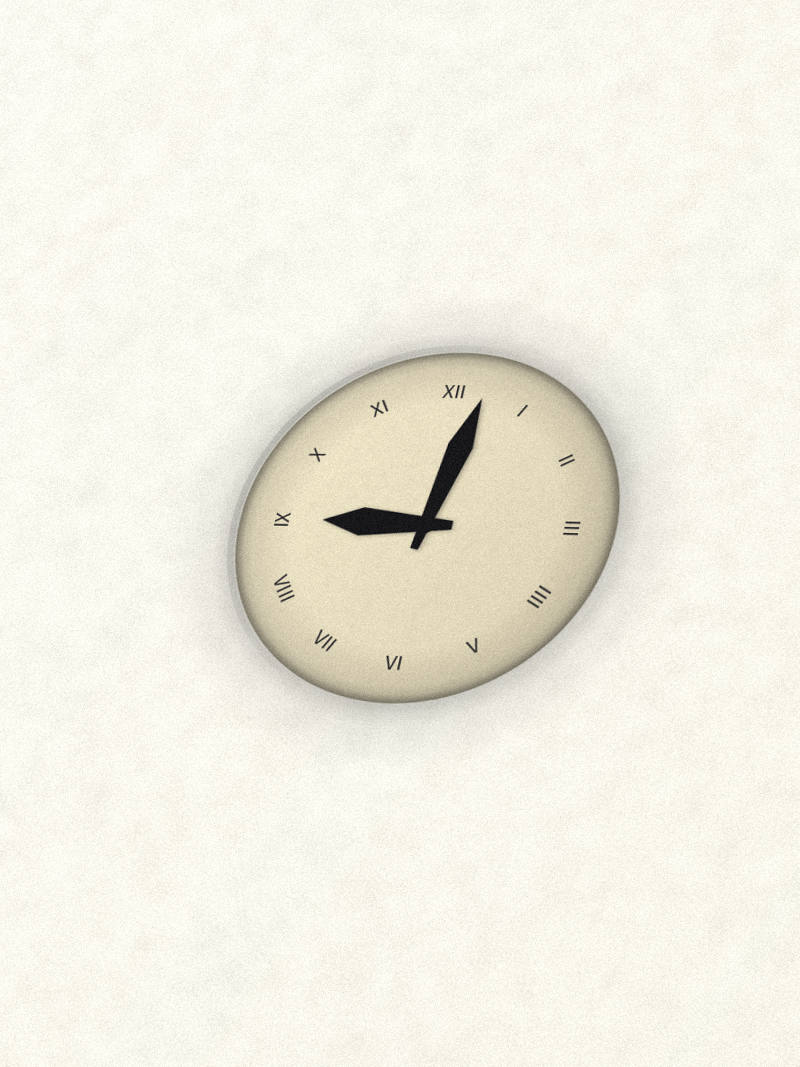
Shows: h=9 m=2
